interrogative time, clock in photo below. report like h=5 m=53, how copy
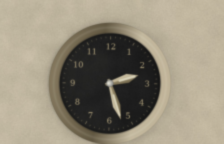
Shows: h=2 m=27
